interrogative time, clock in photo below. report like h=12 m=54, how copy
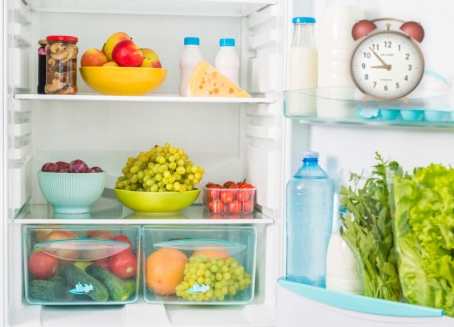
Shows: h=8 m=53
